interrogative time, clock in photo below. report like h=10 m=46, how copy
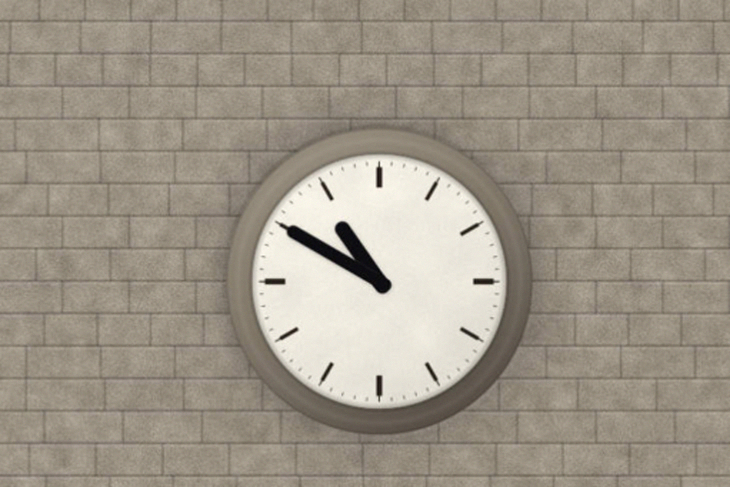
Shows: h=10 m=50
